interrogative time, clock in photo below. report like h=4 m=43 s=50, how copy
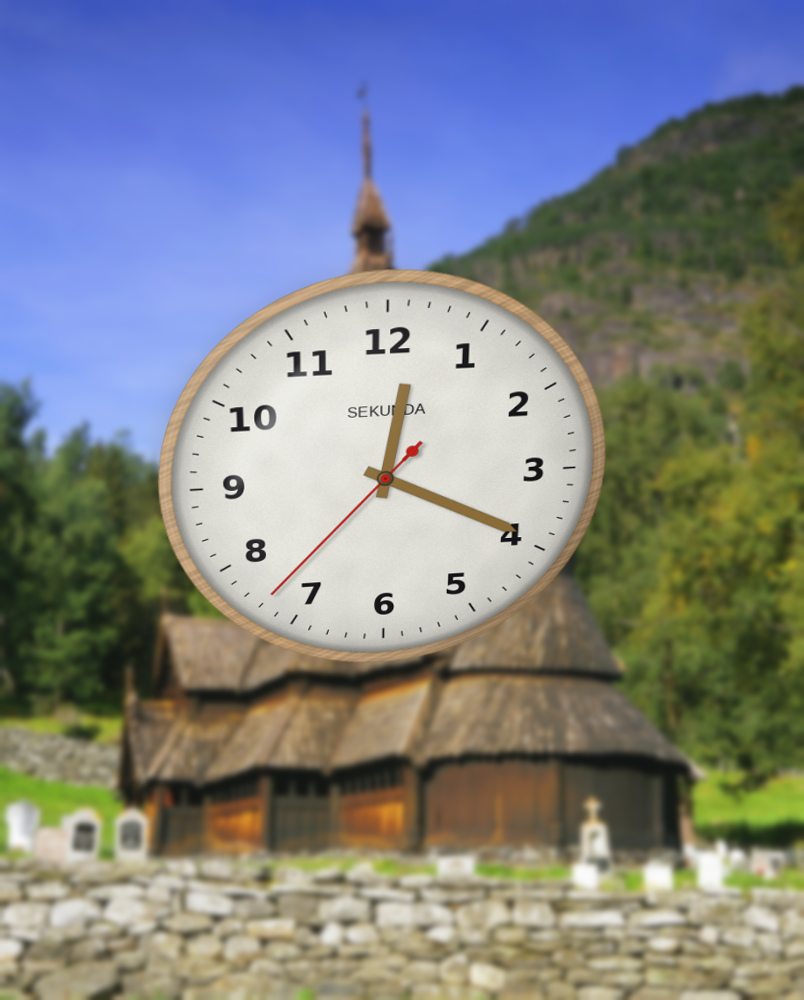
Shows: h=12 m=19 s=37
